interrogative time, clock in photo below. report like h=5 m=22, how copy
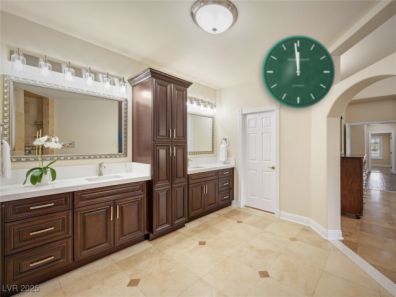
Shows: h=11 m=59
